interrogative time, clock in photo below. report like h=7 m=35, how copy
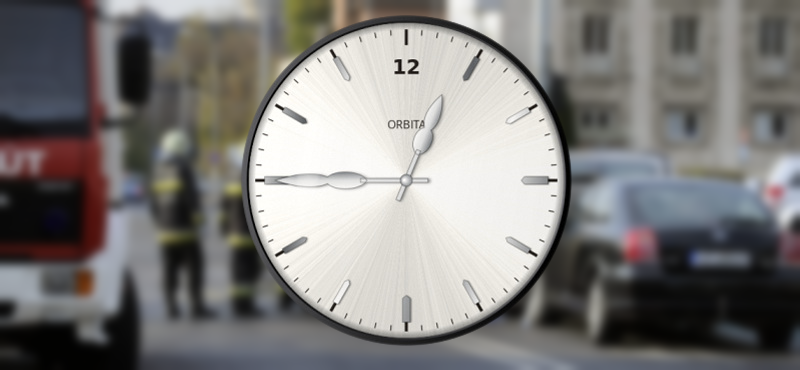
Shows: h=12 m=45
